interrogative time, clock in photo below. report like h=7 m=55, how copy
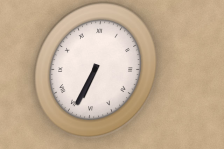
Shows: h=6 m=34
